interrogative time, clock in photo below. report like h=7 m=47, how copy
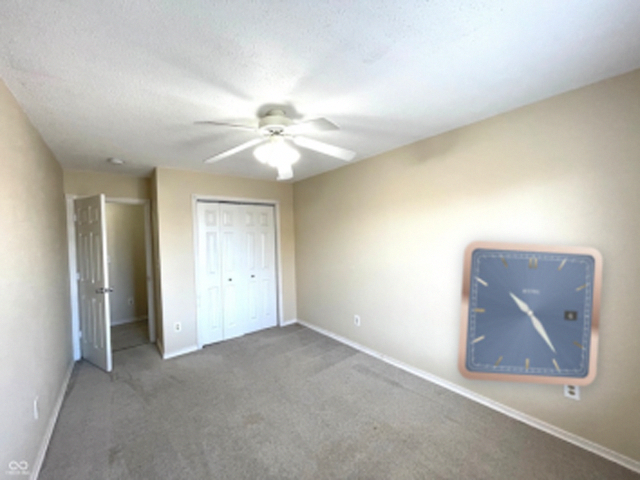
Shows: h=10 m=24
